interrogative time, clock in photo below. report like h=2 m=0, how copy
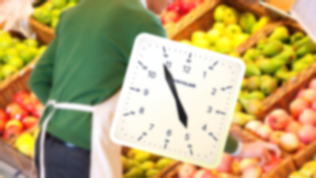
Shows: h=4 m=54
